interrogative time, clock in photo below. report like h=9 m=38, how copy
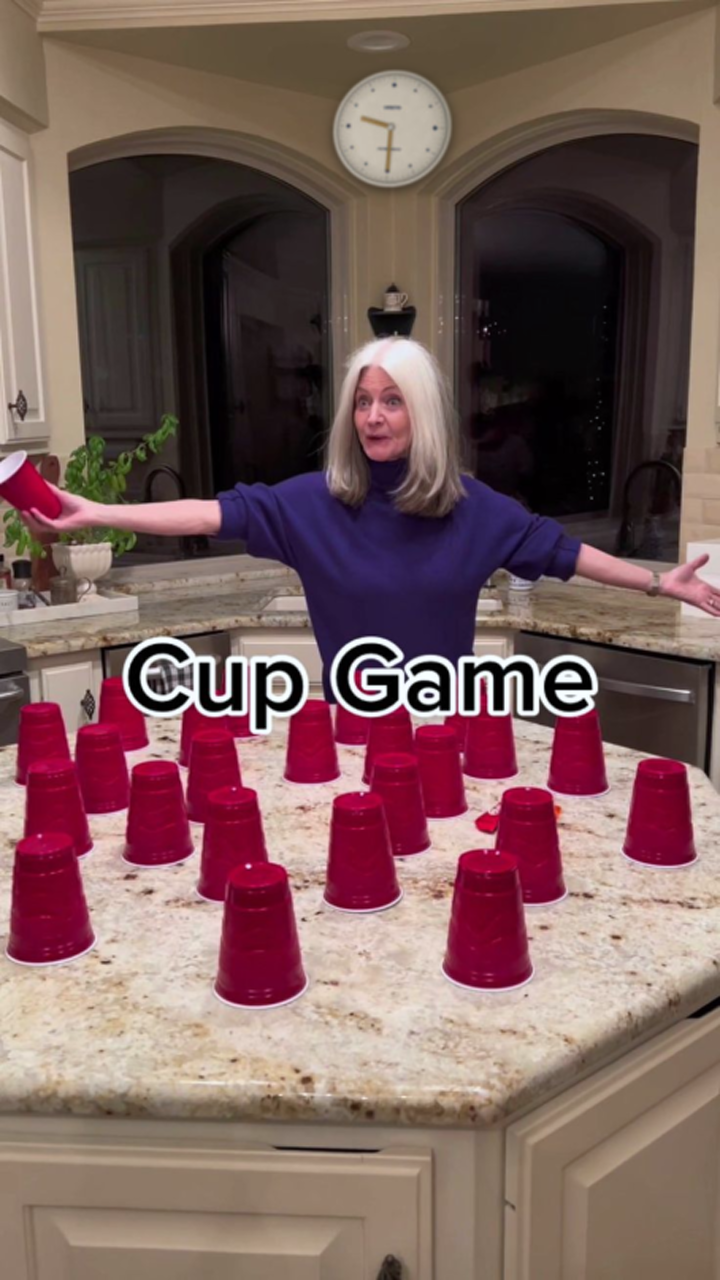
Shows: h=9 m=30
